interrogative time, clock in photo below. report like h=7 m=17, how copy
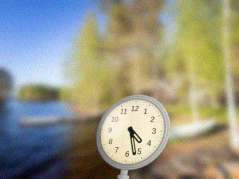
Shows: h=4 m=27
